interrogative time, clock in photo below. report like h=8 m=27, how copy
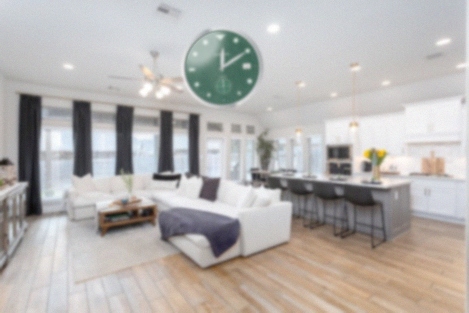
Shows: h=12 m=10
